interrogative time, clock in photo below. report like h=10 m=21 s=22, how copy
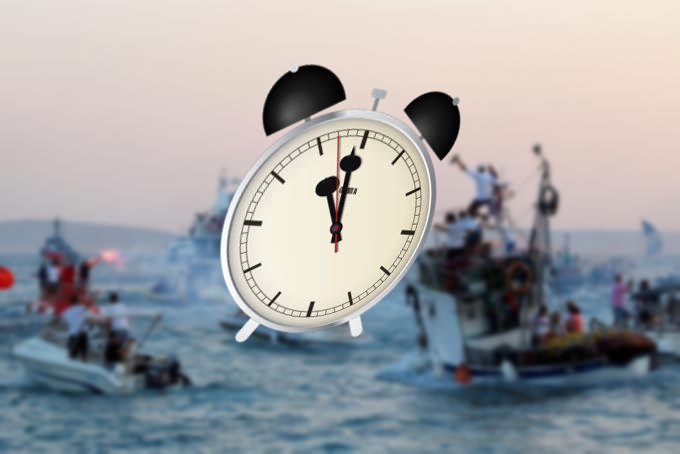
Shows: h=10 m=58 s=57
